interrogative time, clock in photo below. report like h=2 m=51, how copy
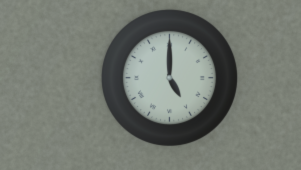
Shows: h=5 m=0
